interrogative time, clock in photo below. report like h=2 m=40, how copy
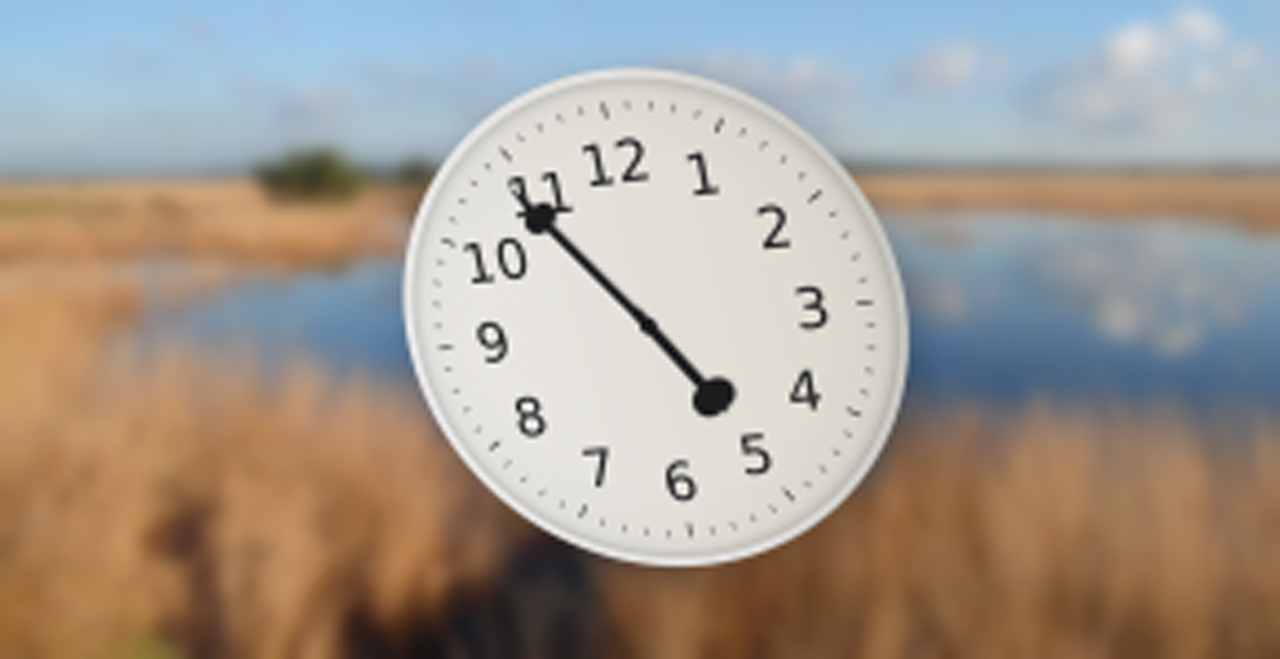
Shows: h=4 m=54
